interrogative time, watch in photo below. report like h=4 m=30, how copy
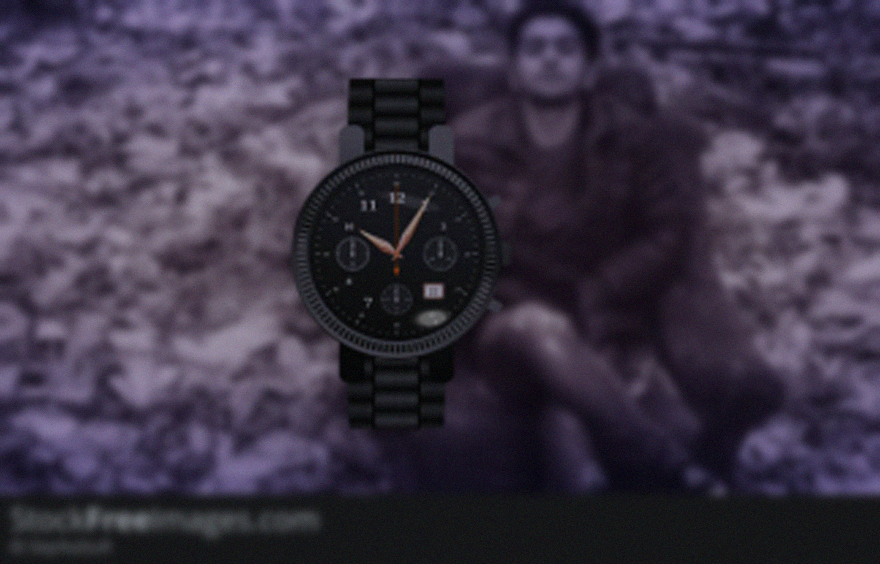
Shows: h=10 m=5
